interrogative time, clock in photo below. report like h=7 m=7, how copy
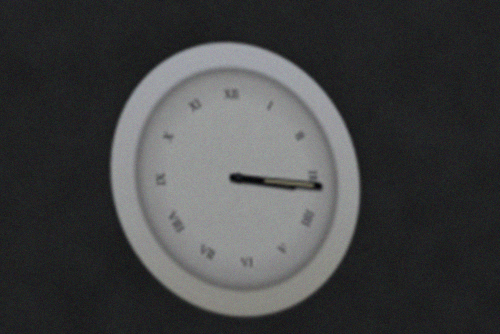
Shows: h=3 m=16
